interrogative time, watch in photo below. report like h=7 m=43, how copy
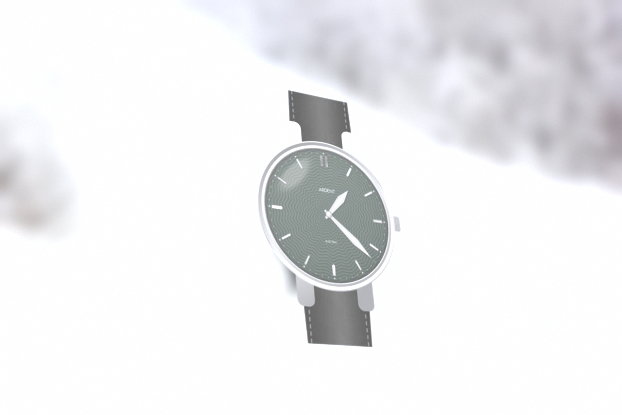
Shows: h=1 m=22
